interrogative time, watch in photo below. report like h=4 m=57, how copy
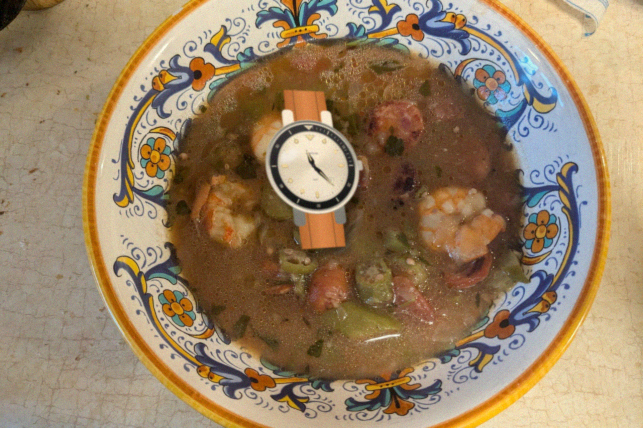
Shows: h=11 m=23
